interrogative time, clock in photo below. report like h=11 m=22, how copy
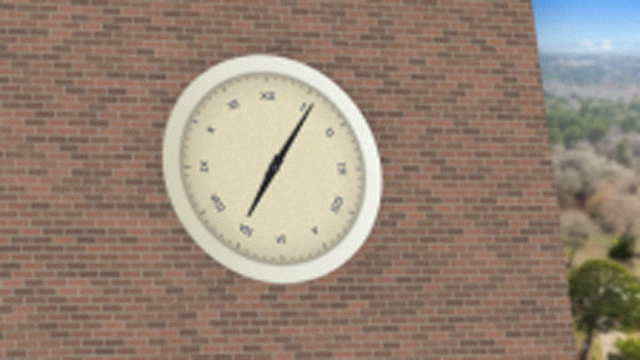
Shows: h=7 m=6
